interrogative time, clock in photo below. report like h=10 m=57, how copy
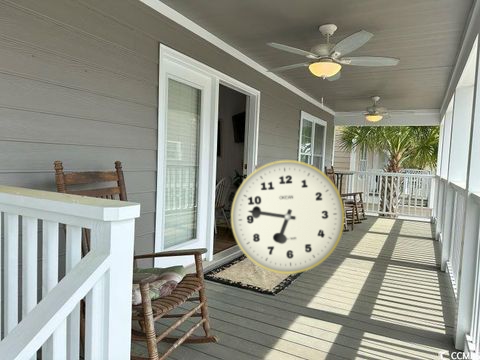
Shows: h=6 m=47
